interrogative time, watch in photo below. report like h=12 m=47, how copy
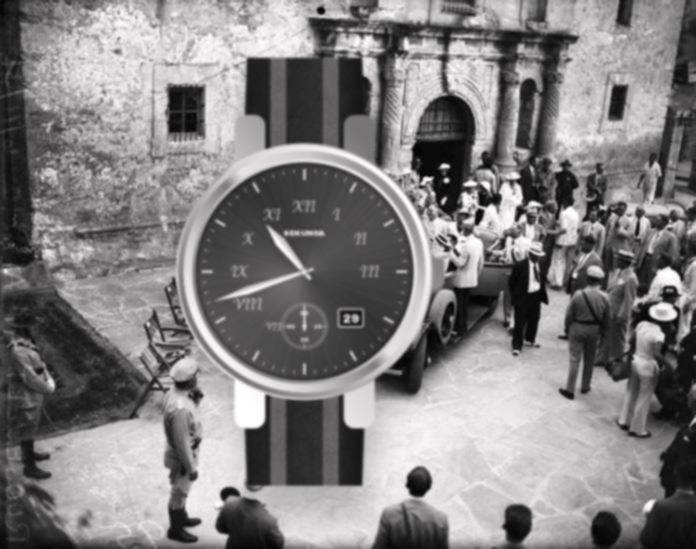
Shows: h=10 m=42
